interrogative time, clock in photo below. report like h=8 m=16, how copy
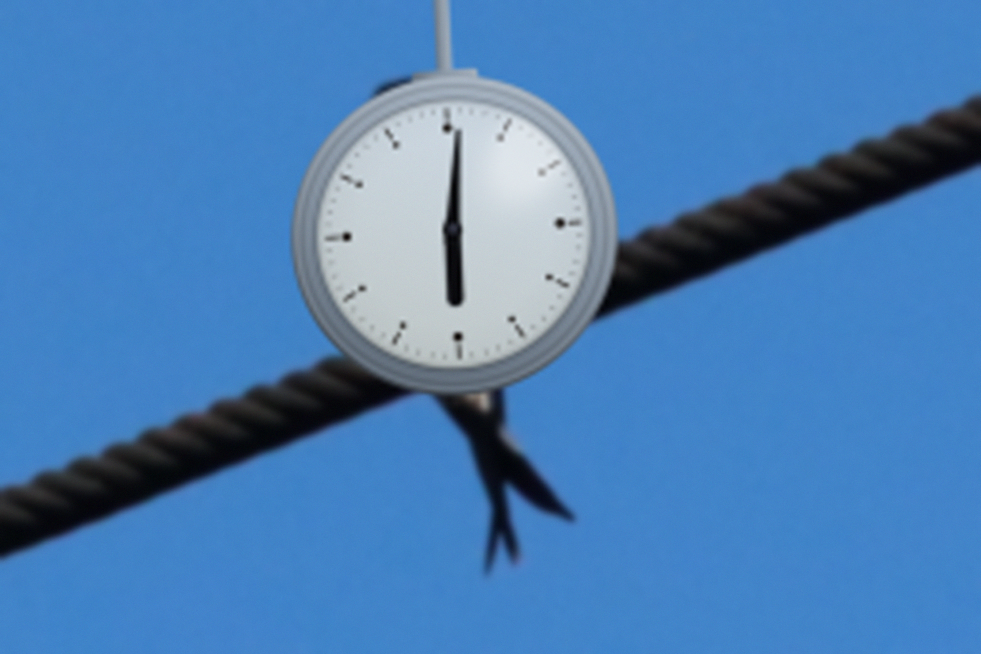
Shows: h=6 m=1
